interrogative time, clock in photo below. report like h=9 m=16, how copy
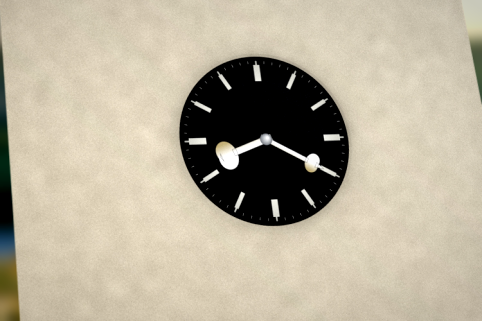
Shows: h=8 m=20
